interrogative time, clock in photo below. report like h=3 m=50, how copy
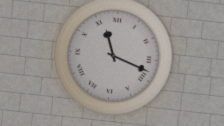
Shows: h=11 m=18
